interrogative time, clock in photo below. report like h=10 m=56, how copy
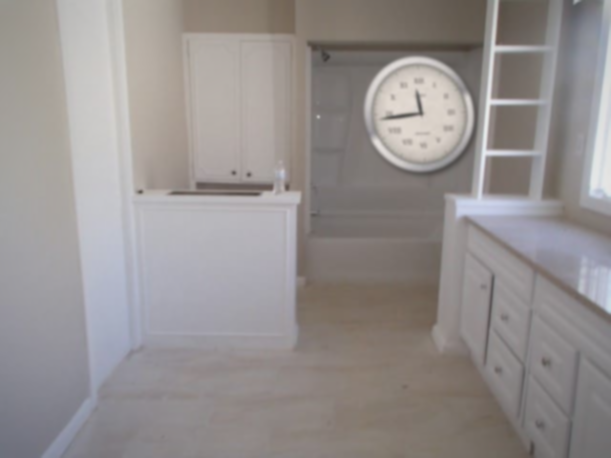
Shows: h=11 m=44
